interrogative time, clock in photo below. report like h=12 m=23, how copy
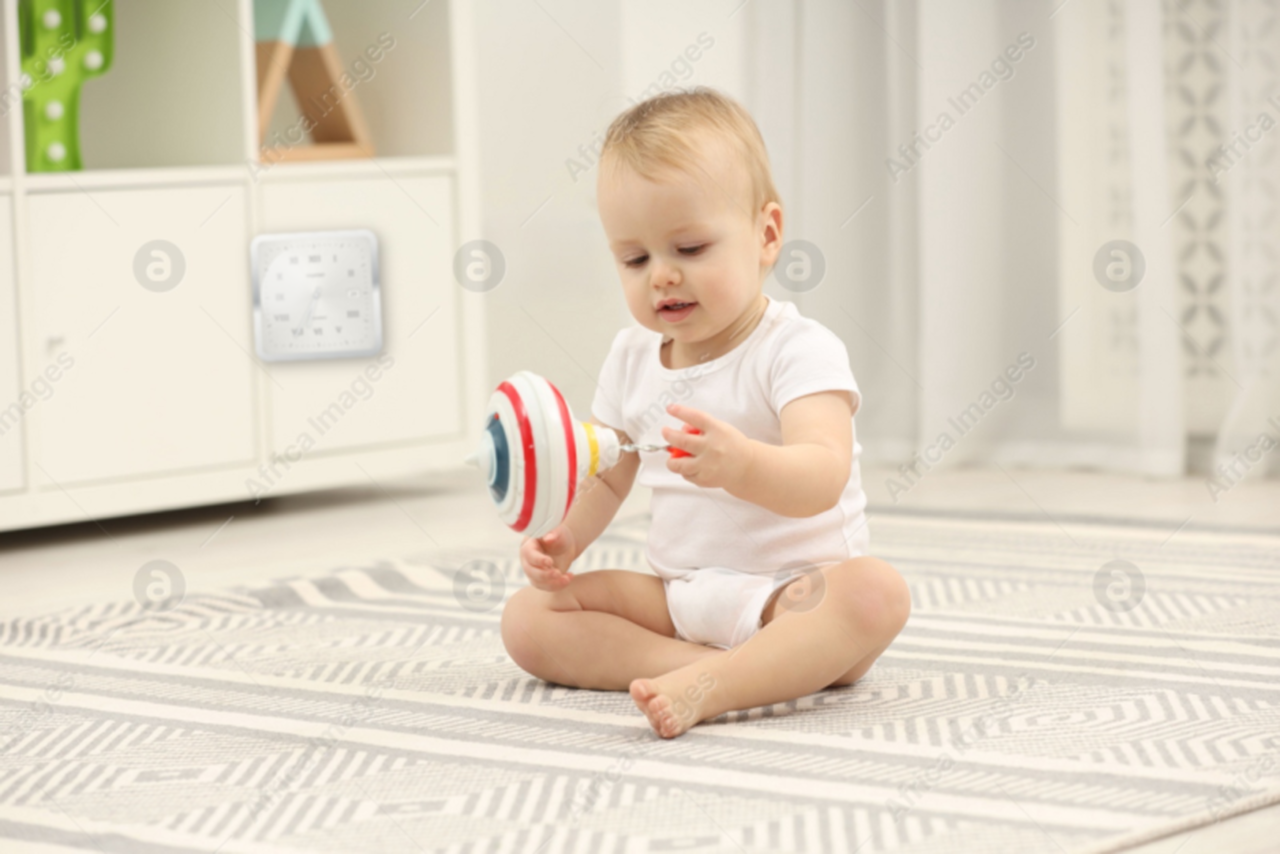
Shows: h=6 m=35
